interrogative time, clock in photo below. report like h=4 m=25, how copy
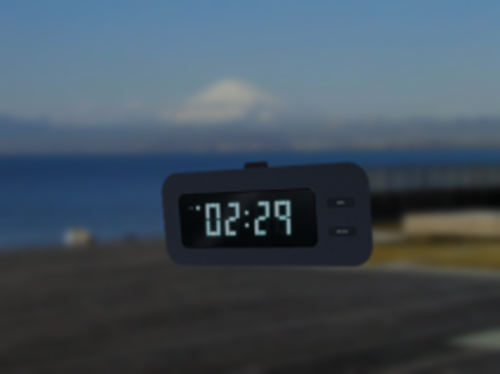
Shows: h=2 m=29
